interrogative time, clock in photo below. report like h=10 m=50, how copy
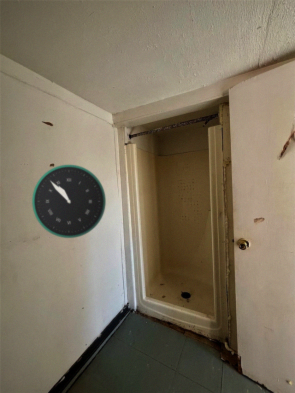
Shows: h=10 m=53
